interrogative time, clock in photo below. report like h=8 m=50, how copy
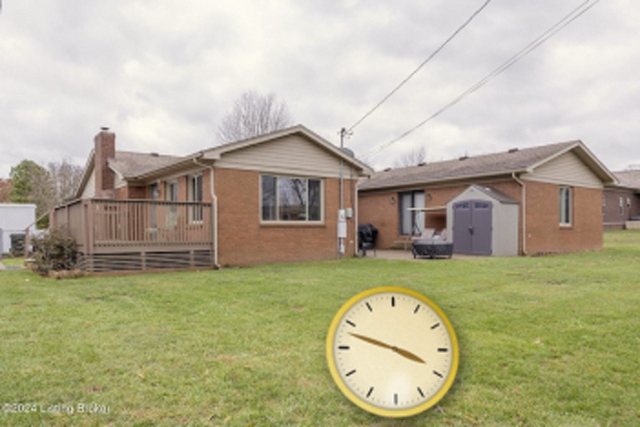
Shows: h=3 m=48
